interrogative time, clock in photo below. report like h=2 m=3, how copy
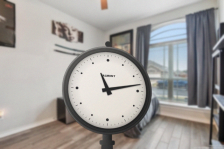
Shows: h=11 m=13
